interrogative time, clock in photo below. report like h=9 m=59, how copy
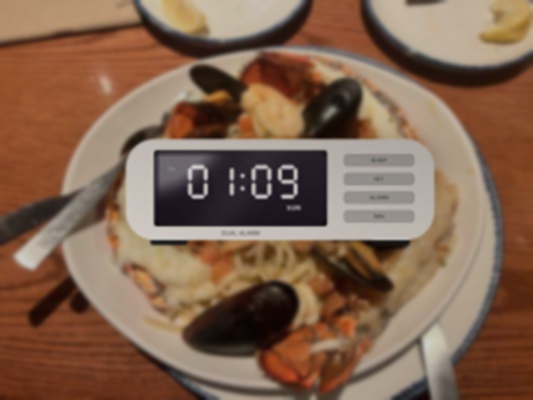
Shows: h=1 m=9
